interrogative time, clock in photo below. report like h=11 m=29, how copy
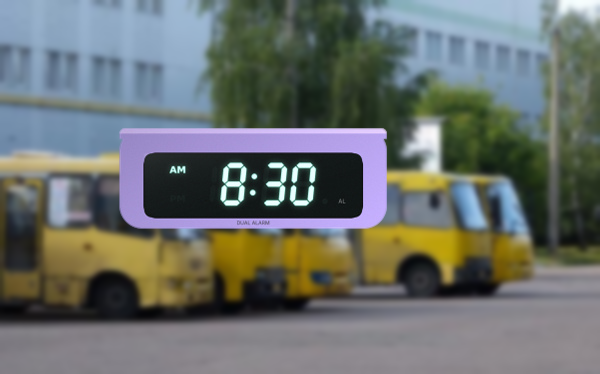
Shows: h=8 m=30
